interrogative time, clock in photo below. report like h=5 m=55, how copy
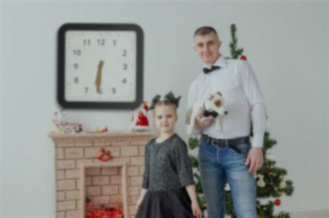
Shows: h=6 m=31
